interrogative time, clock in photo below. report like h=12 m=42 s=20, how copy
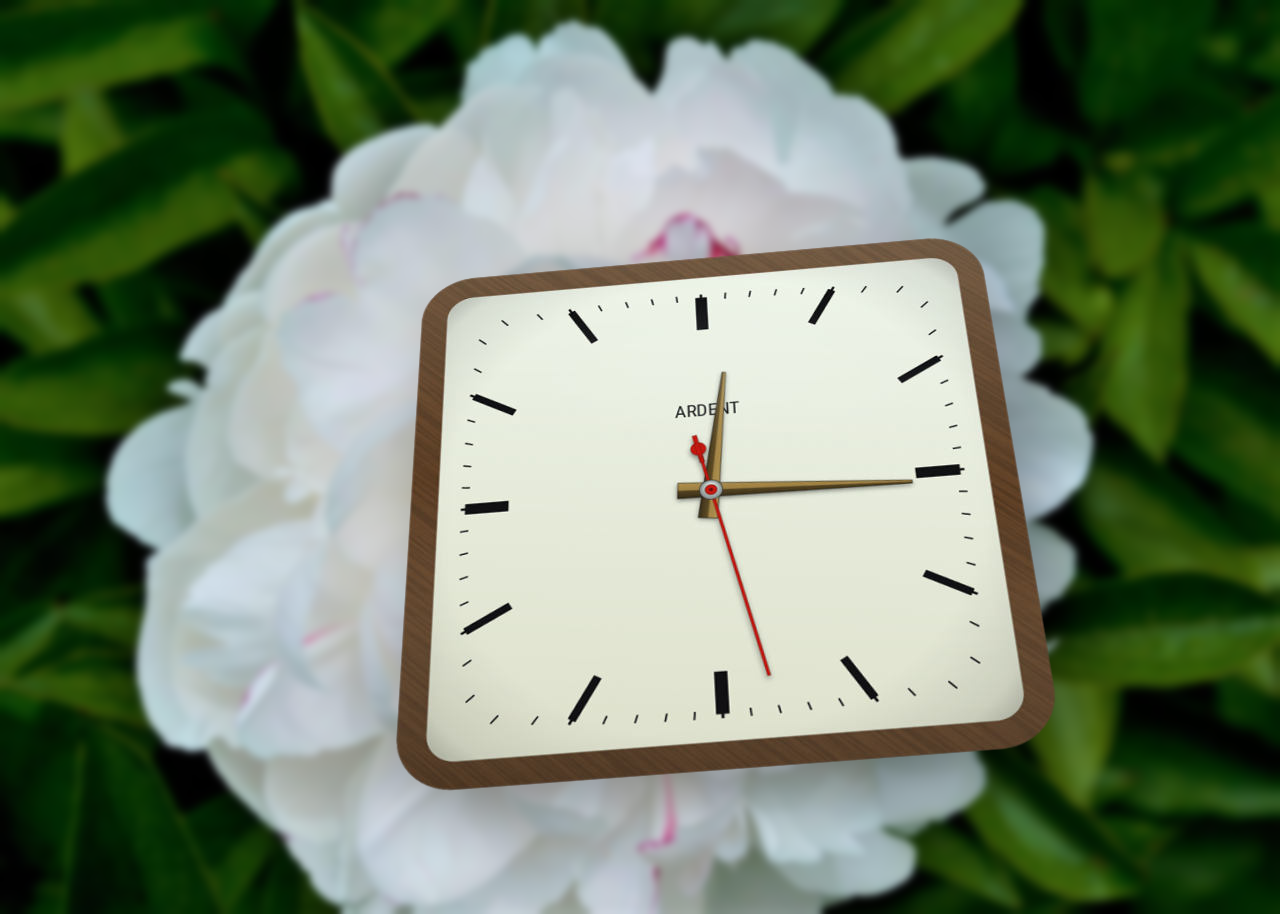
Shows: h=12 m=15 s=28
